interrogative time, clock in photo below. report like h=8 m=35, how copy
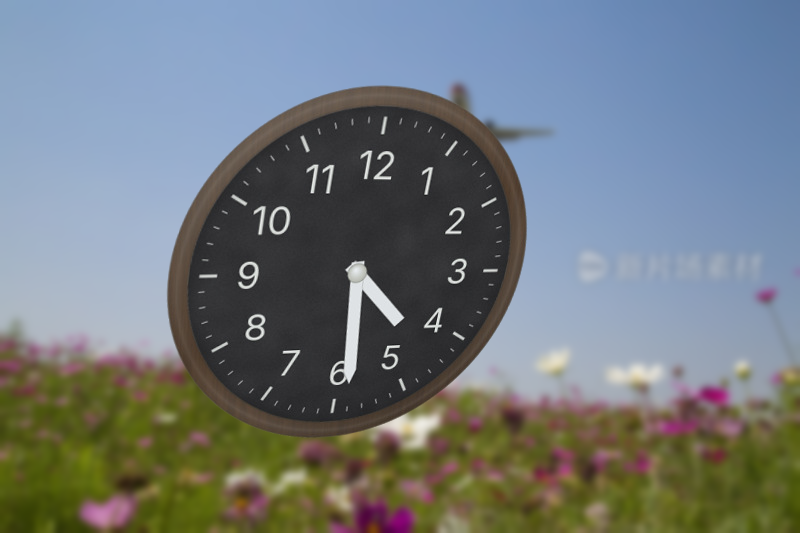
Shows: h=4 m=29
